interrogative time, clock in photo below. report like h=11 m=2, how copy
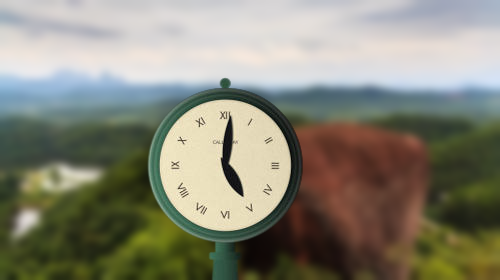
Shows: h=5 m=1
